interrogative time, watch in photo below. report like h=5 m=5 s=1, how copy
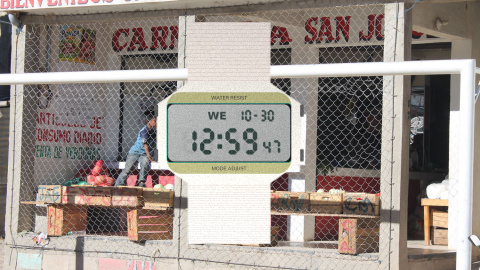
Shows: h=12 m=59 s=47
